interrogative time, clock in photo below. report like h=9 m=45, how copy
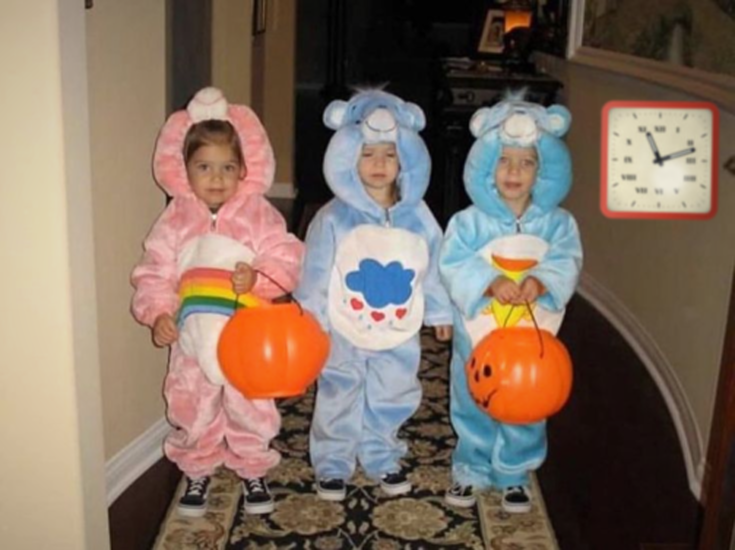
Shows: h=11 m=12
